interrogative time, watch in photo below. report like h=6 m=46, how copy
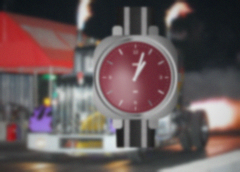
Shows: h=1 m=3
